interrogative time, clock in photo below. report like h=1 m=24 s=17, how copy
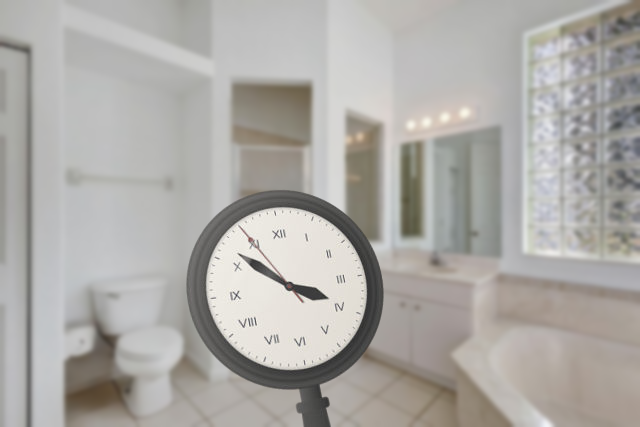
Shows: h=3 m=51 s=55
